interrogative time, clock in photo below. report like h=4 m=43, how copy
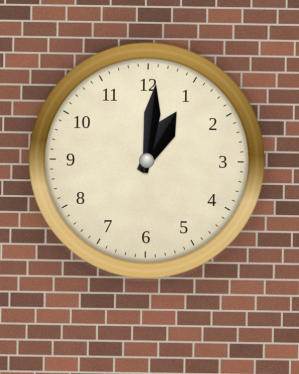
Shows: h=1 m=1
